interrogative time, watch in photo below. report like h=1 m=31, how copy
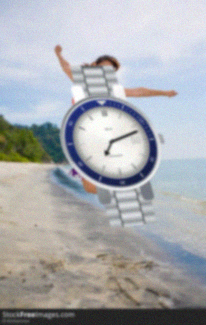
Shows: h=7 m=12
